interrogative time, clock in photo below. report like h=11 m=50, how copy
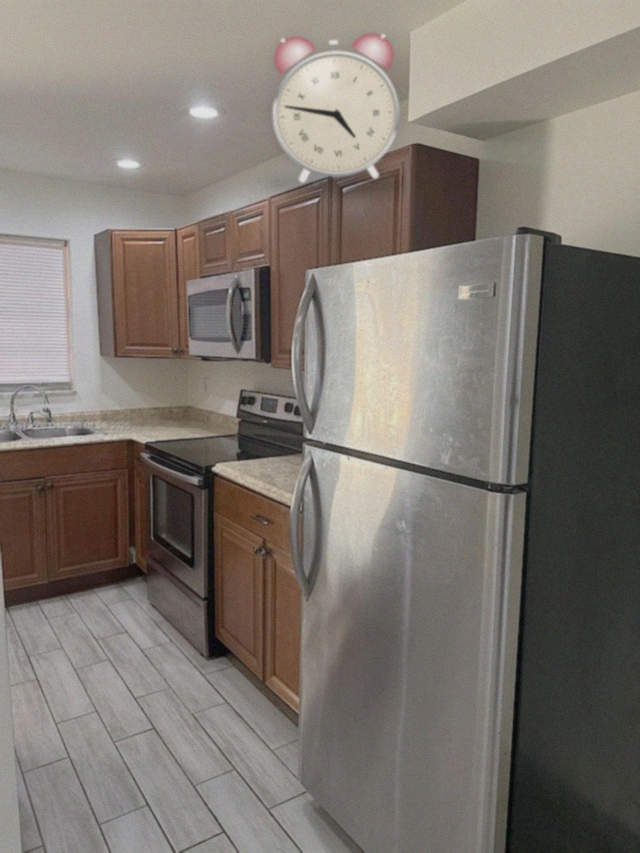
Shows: h=4 m=47
